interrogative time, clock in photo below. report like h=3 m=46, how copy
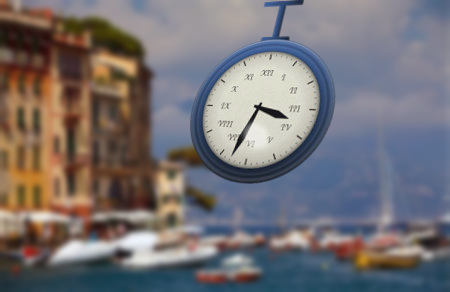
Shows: h=3 m=33
